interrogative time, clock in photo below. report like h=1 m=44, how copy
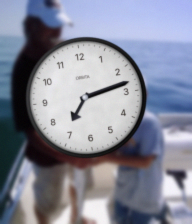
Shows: h=7 m=13
